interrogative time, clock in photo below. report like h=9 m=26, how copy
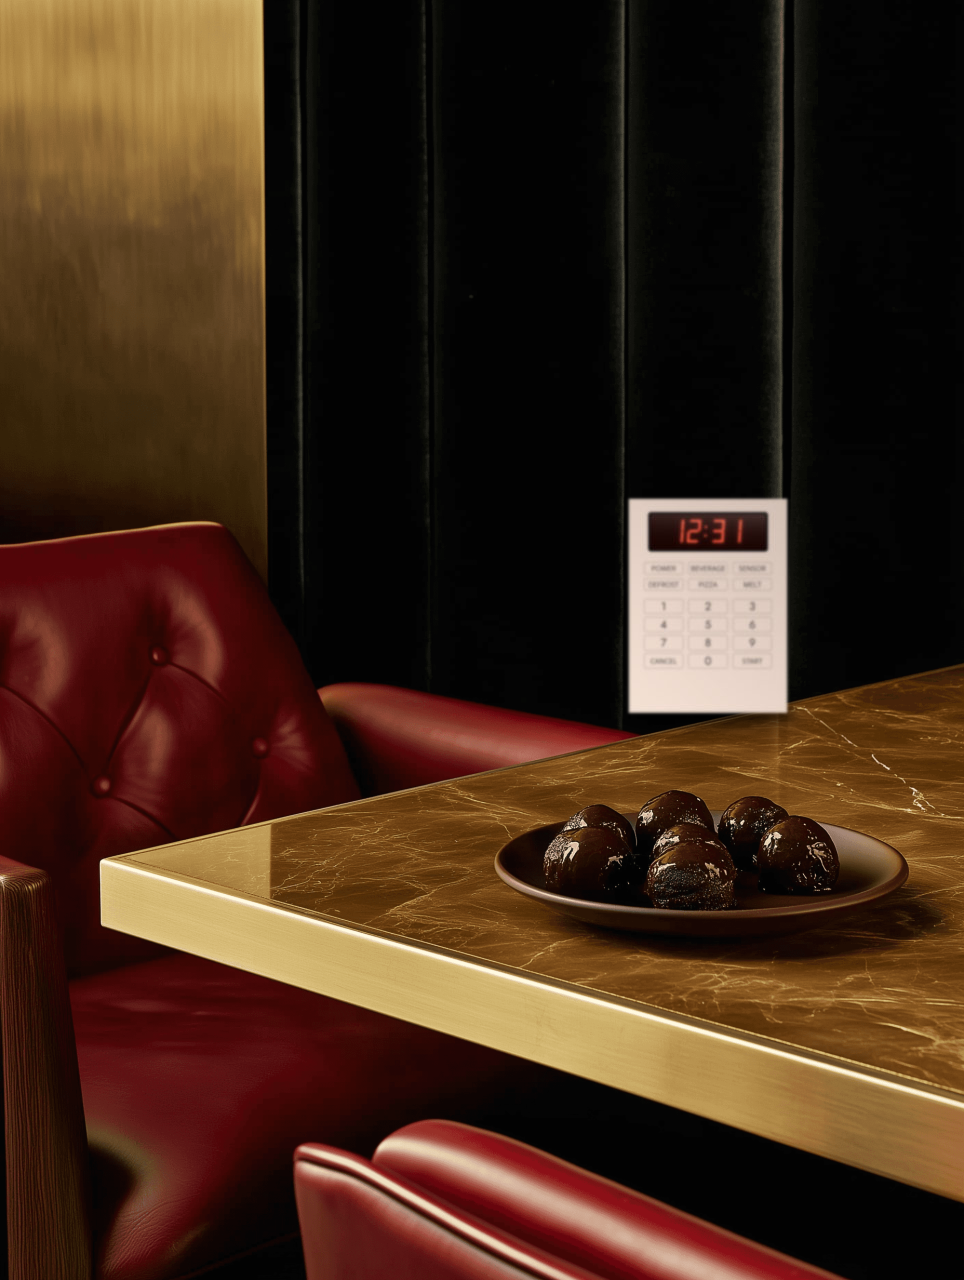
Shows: h=12 m=31
